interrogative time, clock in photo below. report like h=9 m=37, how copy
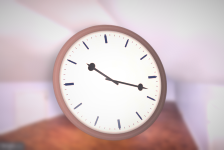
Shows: h=10 m=18
